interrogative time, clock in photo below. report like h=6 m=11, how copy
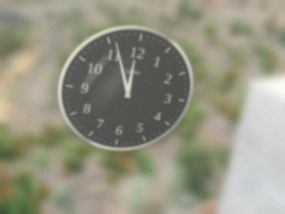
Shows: h=11 m=56
